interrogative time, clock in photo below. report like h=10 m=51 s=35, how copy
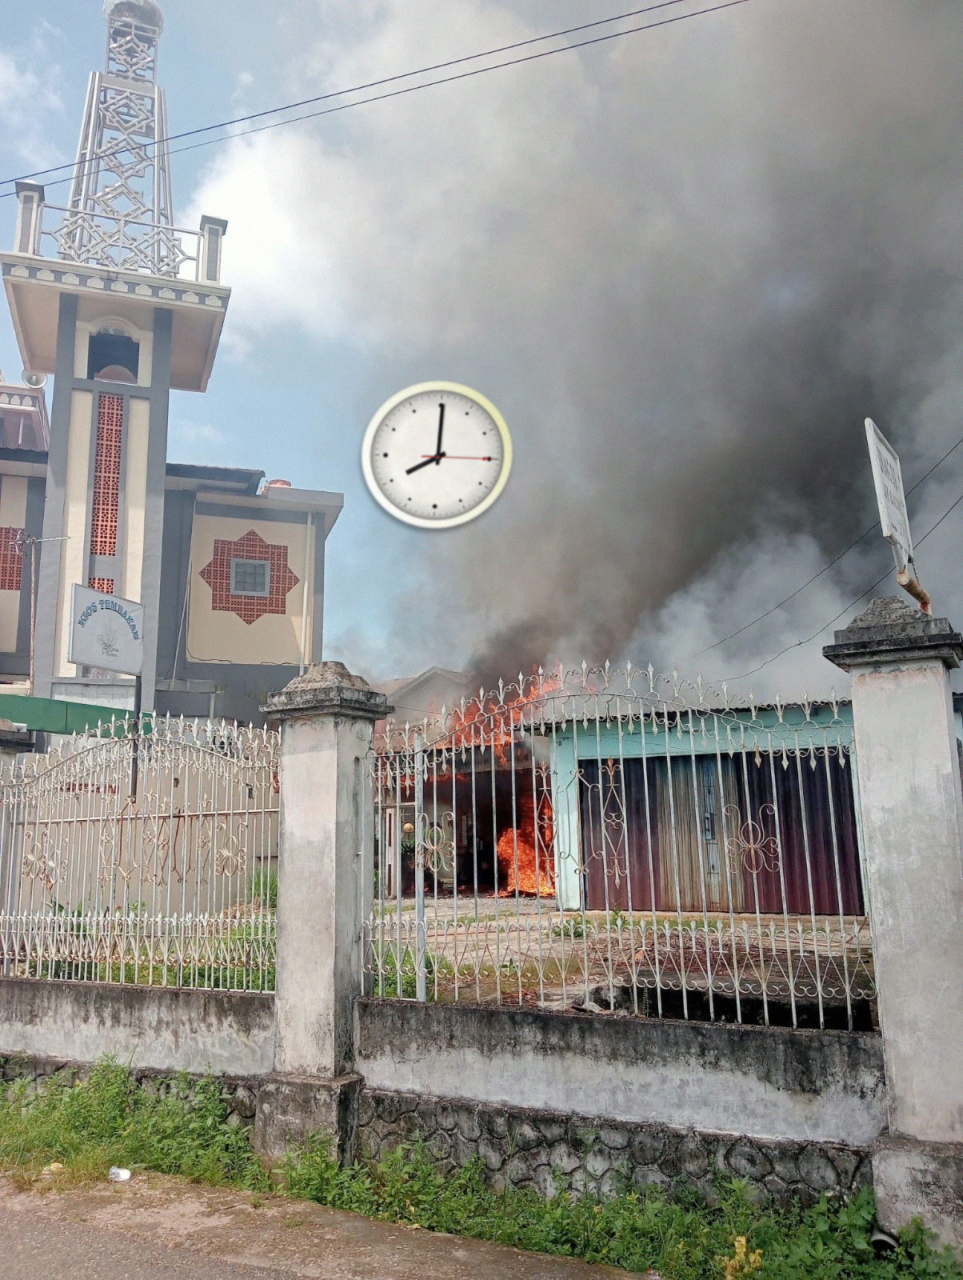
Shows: h=8 m=0 s=15
